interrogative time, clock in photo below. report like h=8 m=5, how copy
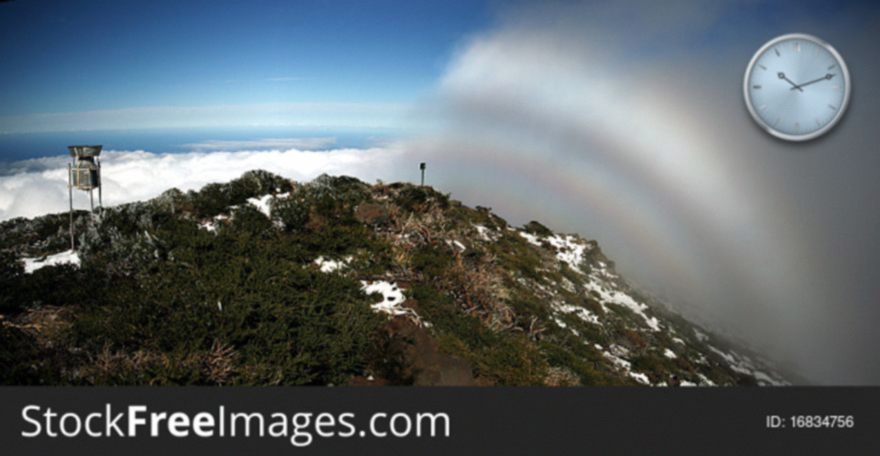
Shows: h=10 m=12
